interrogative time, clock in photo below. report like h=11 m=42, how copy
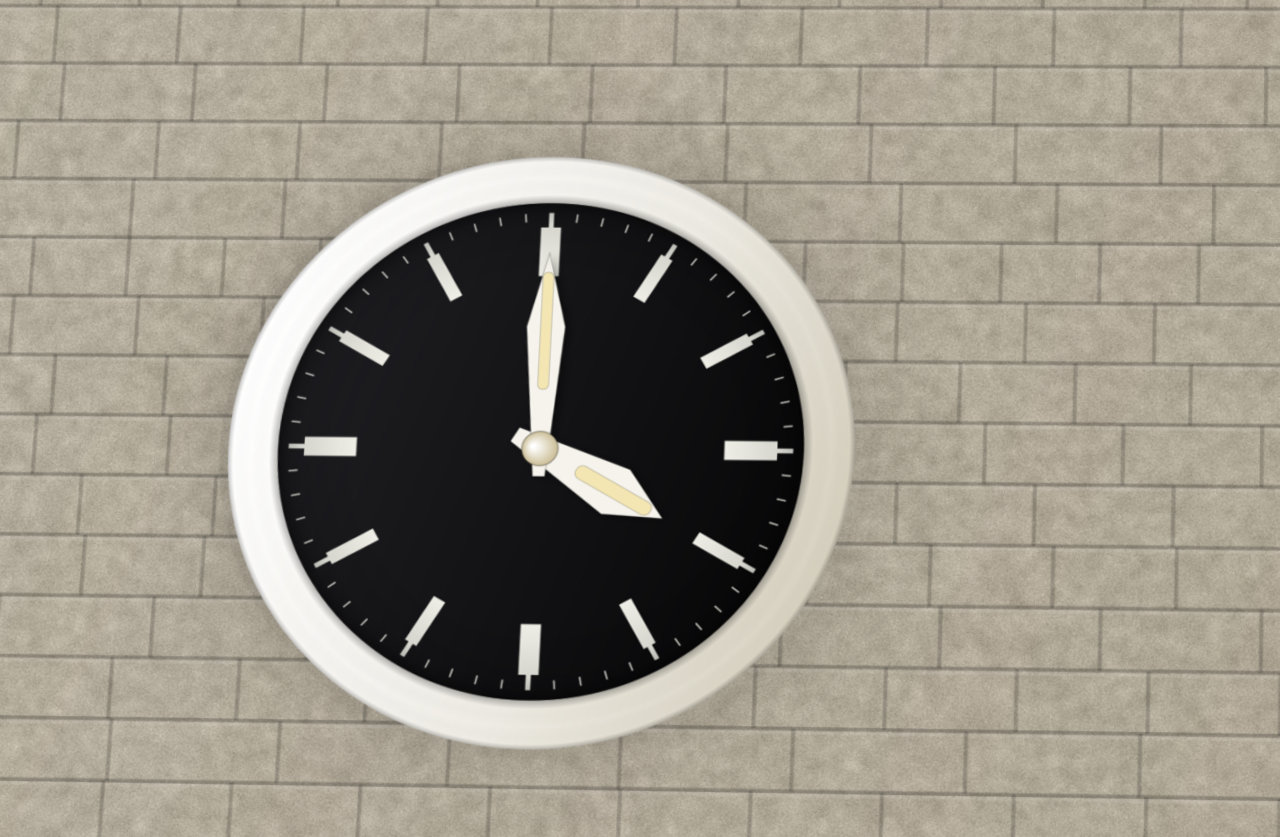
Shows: h=4 m=0
